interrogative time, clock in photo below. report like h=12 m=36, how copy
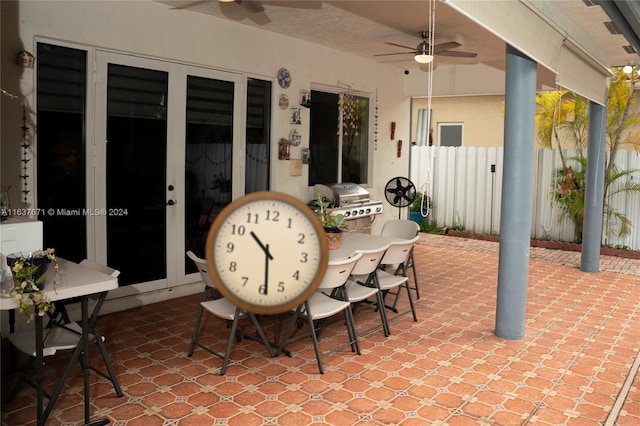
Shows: h=10 m=29
